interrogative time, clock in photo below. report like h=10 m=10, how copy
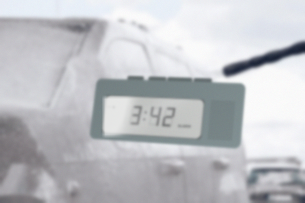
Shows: h=3 m=42
